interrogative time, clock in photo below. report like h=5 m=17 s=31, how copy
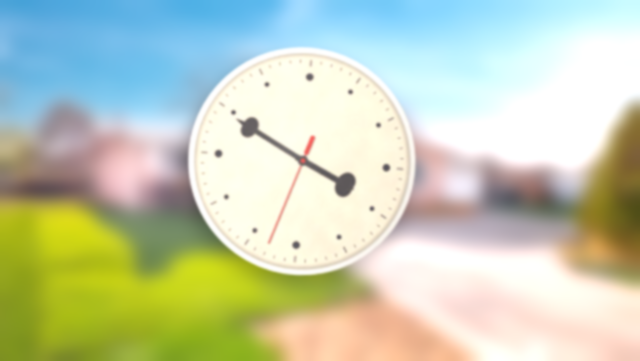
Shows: h=3 m=49 s=33
